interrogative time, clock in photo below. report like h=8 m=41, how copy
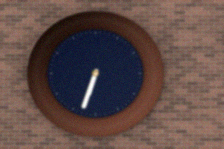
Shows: h=6 m=33
